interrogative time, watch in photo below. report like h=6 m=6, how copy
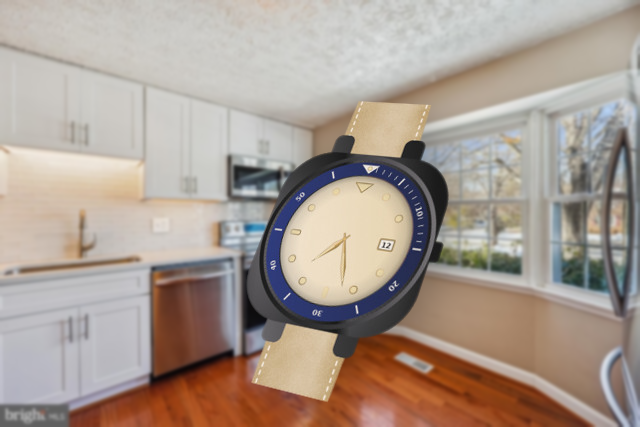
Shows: h=7 m=27
